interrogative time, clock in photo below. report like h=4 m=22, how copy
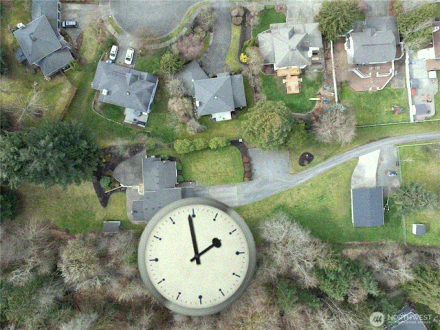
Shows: h=1 m=59
